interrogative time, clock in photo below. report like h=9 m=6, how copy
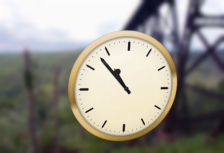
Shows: h=10 m=53
